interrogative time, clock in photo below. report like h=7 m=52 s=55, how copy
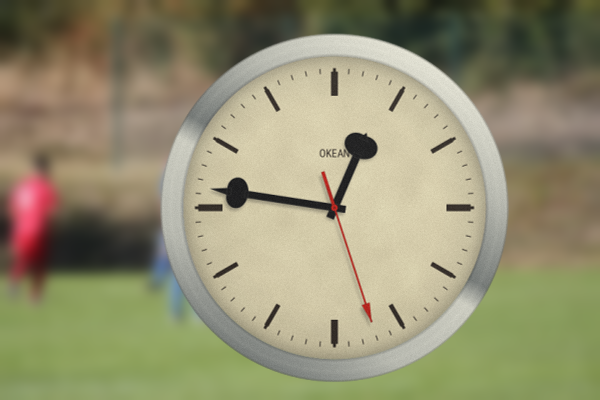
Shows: h=12 m=46 s=27
